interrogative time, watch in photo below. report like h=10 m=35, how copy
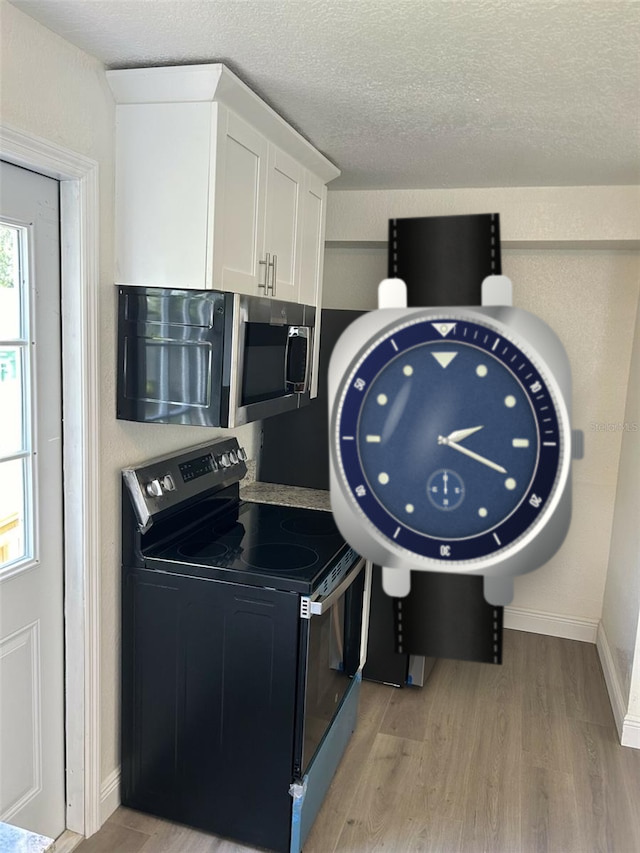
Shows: h=2 m=19
